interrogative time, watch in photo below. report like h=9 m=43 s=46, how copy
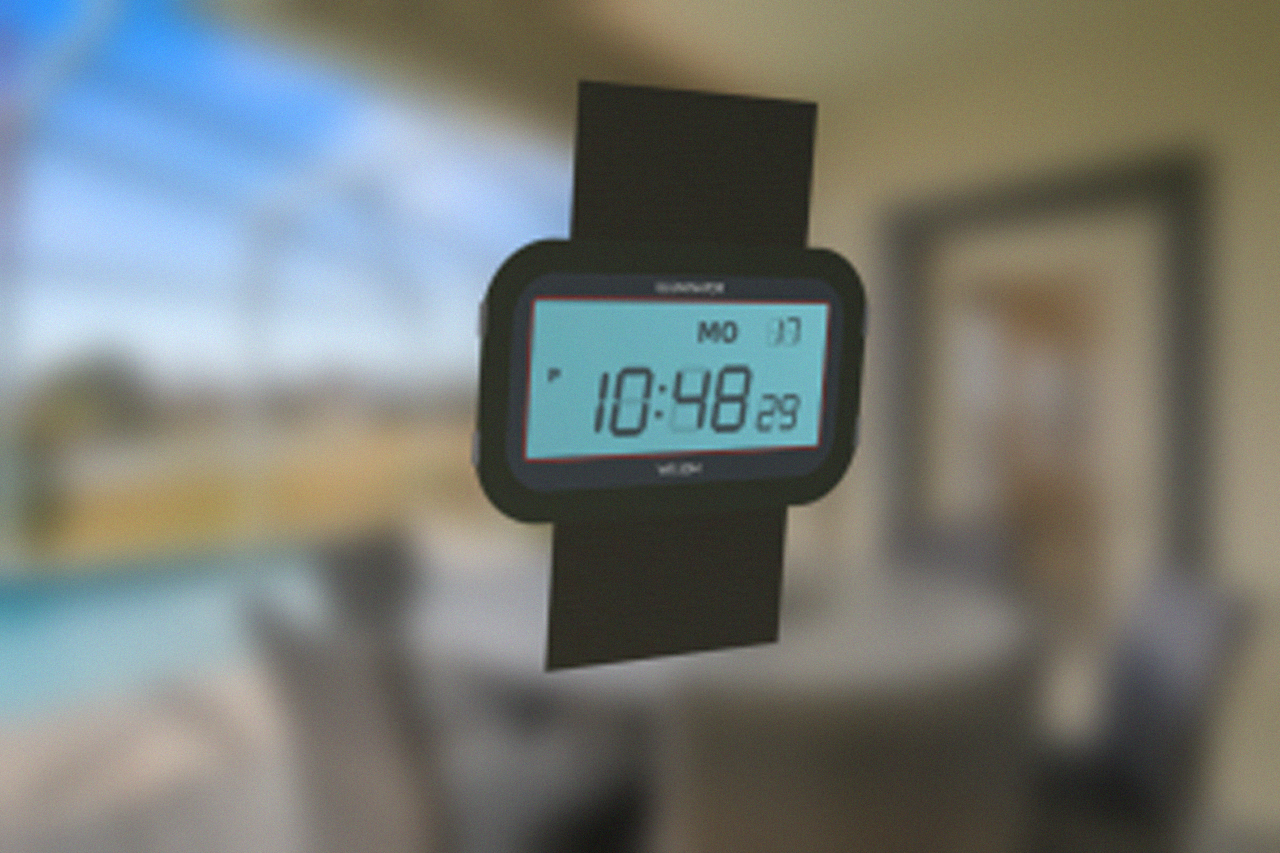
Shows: h=10 m=48 s=29
